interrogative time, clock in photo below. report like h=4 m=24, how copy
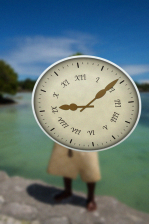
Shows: h=9 m=9
